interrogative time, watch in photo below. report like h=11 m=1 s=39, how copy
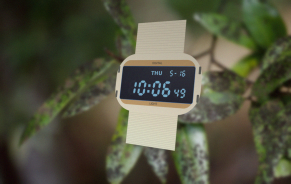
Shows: h=10 m=6 s=49
